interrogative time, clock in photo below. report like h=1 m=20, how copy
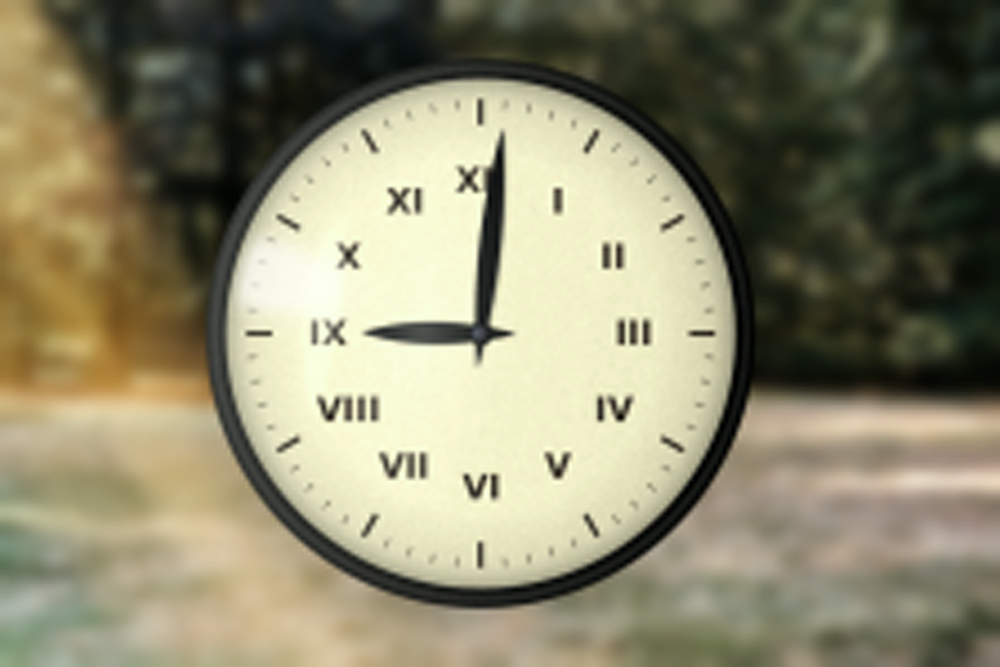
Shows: h=9 m=1
